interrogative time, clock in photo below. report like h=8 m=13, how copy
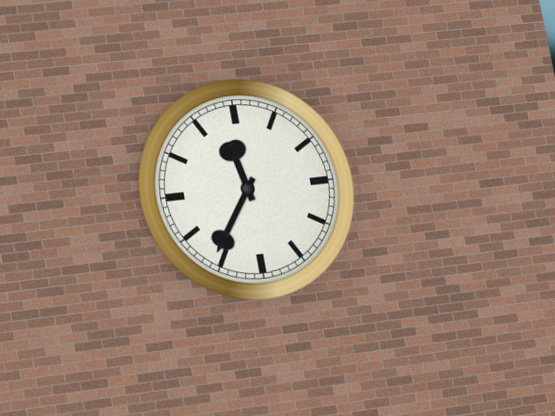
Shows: h=11 m=36
